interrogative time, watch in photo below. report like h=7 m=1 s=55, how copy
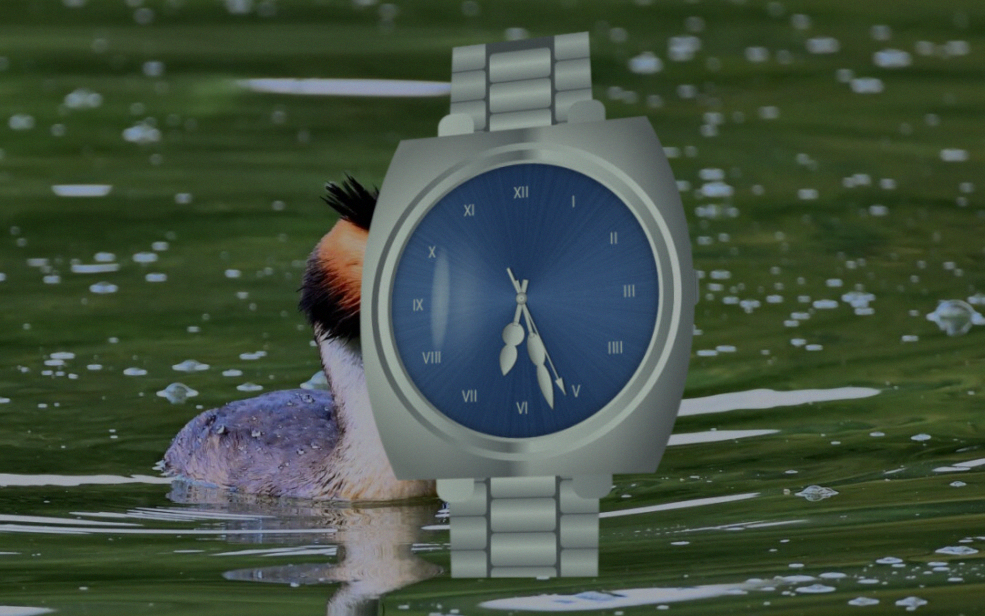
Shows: h=6 m=27 s=26
